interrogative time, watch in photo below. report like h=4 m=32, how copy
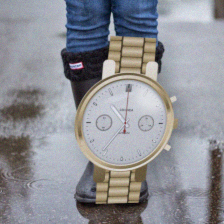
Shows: h=10 m=36
